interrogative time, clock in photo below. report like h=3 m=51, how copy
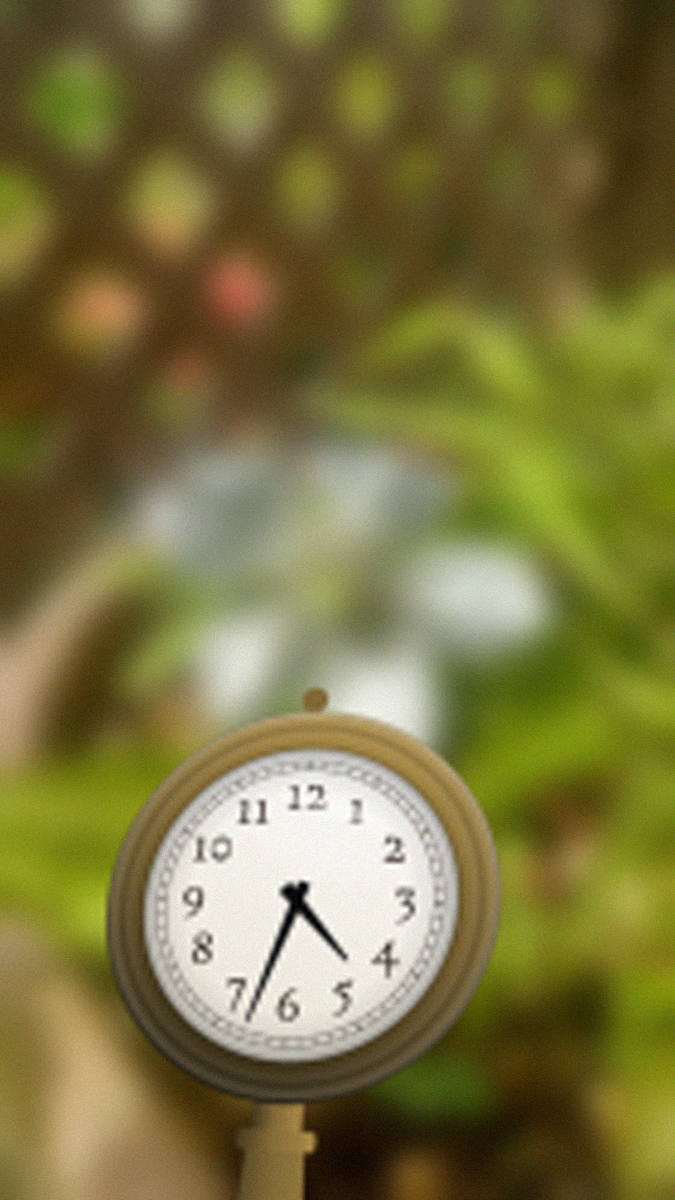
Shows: h=4 m=33
